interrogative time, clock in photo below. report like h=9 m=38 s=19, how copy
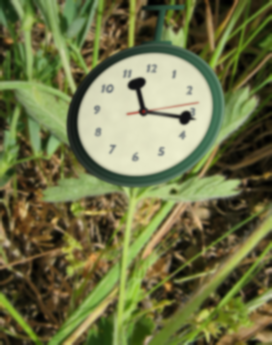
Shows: h=11 m=16 s=13
